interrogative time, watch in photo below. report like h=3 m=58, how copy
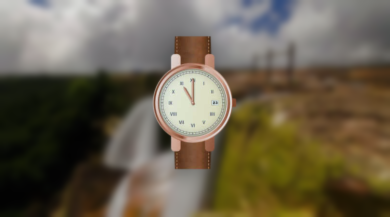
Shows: h=11 m=0
